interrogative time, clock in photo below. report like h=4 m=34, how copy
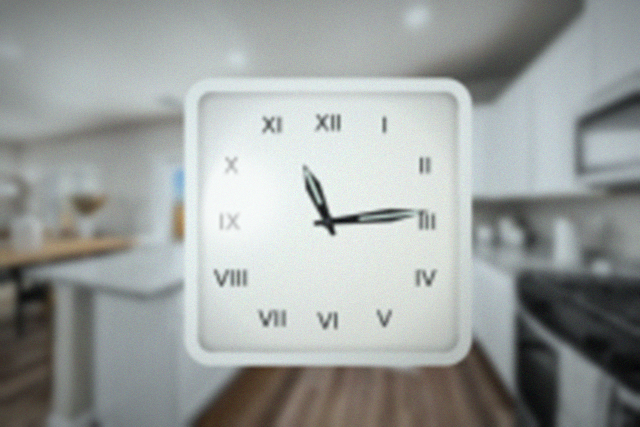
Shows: h=11 m=14
